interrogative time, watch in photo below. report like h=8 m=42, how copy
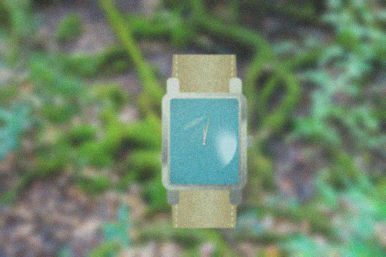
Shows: h=12 m=2
